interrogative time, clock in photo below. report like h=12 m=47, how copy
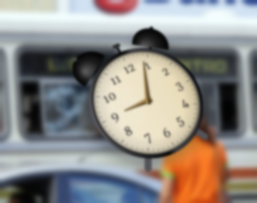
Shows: h=9 m=4
